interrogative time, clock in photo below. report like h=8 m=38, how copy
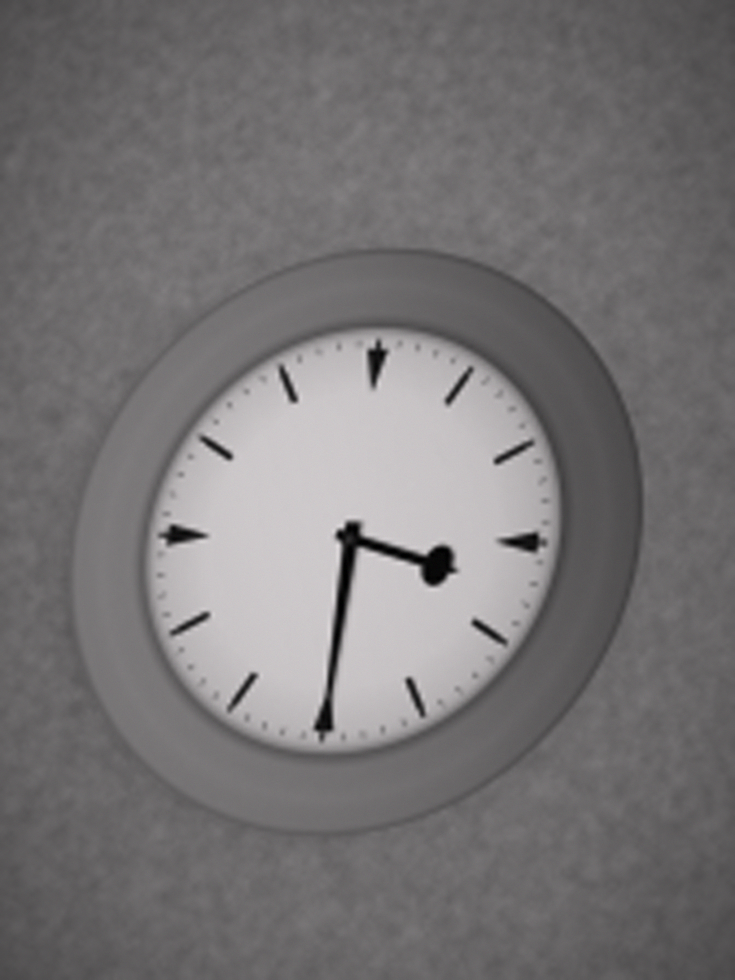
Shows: h=3 m=30
